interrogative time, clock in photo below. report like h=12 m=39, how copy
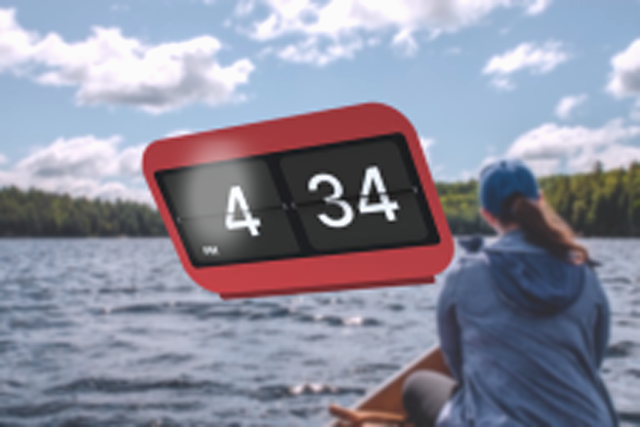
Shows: h=4 m=34
